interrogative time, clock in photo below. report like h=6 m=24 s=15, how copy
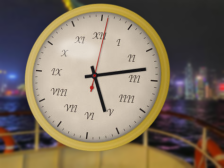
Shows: h=5 m=13 s=1
